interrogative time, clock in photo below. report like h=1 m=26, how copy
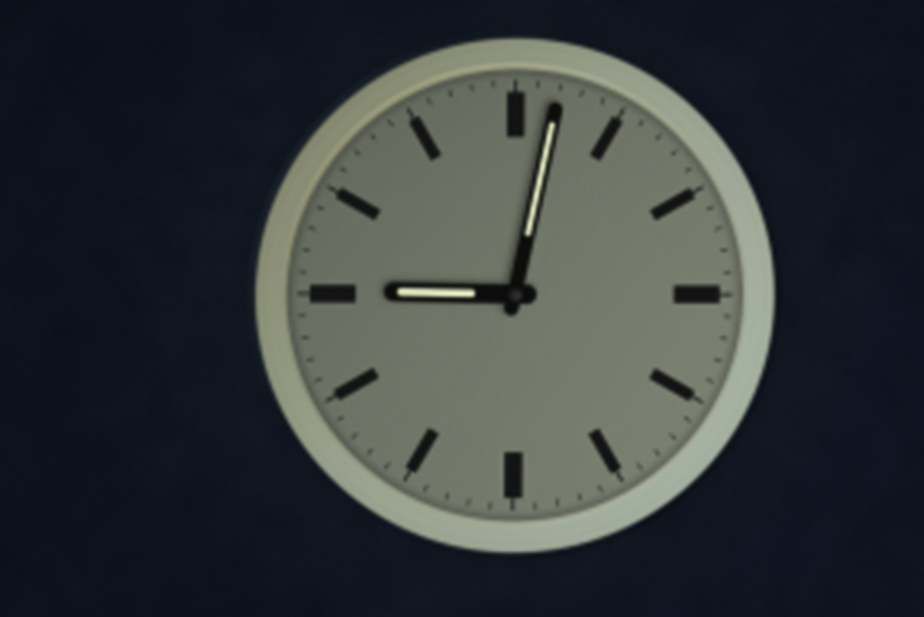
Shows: h=9 m=2
